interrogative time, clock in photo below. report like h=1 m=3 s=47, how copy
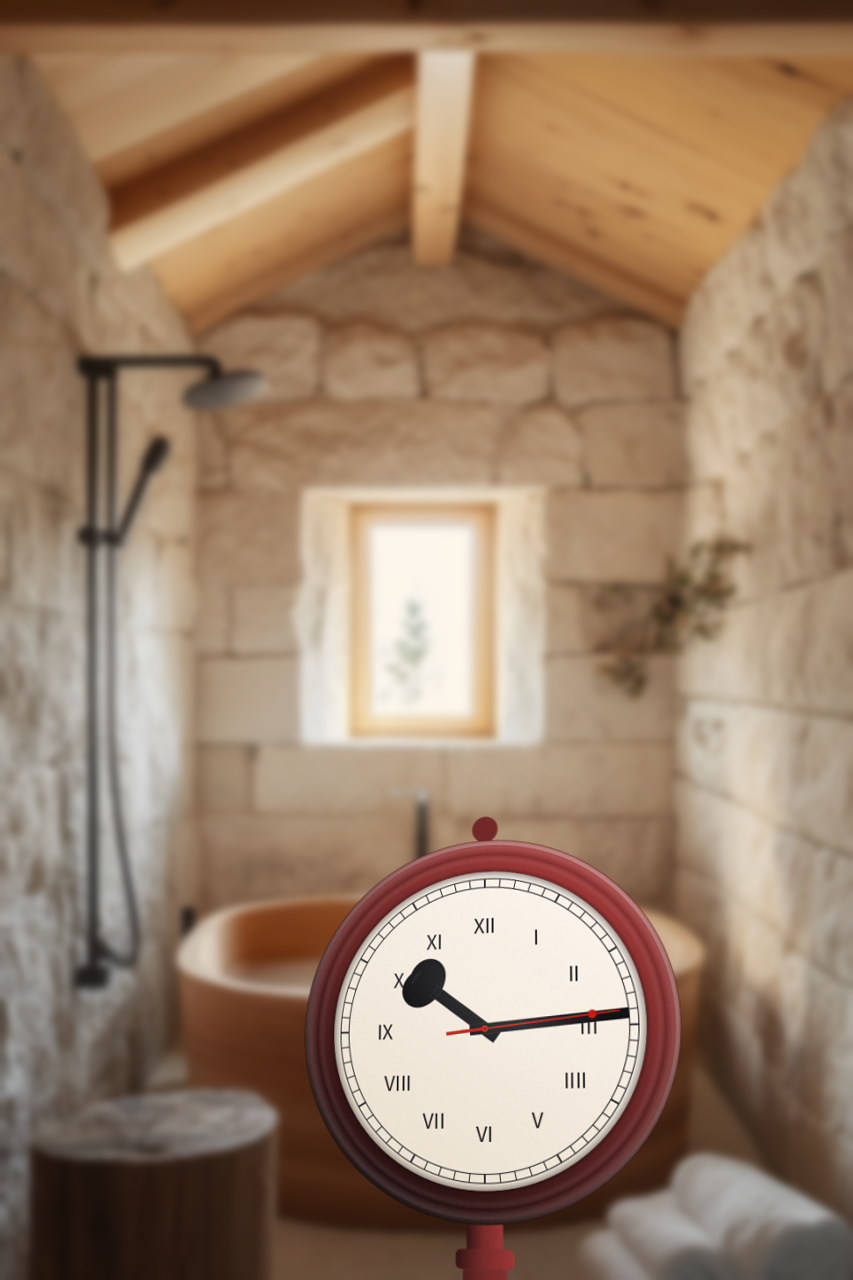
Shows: h=10 m=14 s=14
